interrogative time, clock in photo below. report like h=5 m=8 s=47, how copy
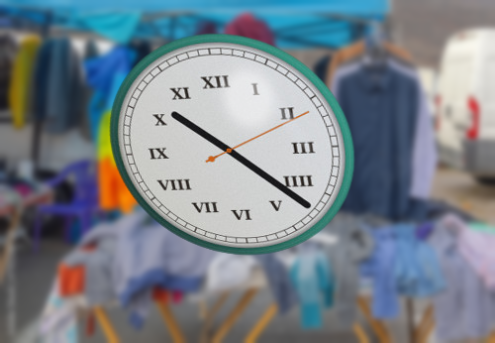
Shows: h=10 m=22 s=11
